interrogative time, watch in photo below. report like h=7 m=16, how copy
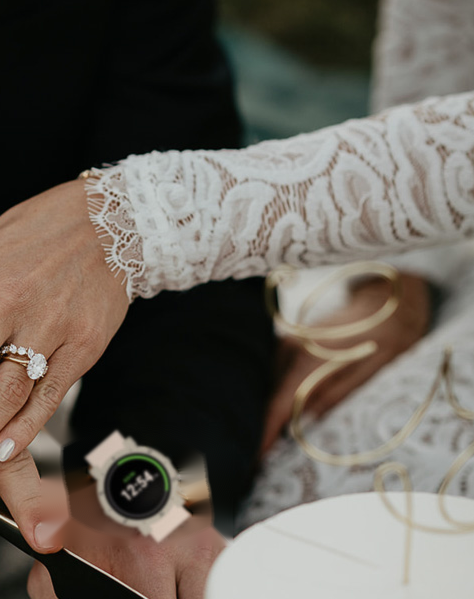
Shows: h=12 m=54
